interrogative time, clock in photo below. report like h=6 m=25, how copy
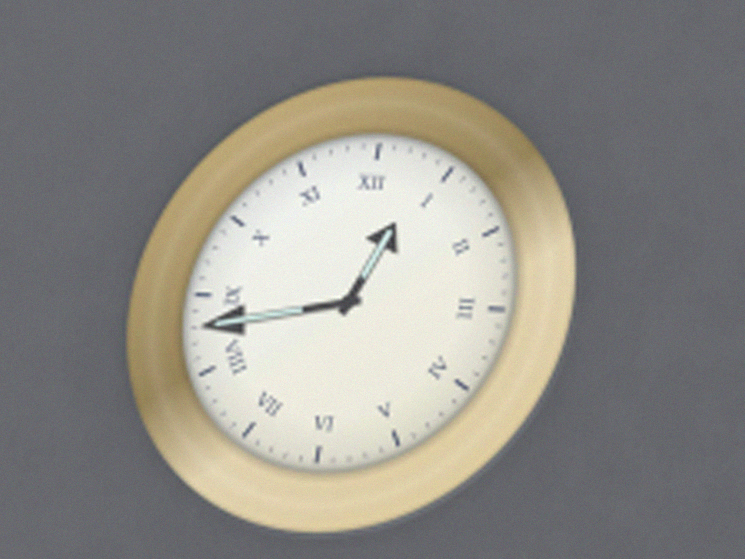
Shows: h=12 m=43
